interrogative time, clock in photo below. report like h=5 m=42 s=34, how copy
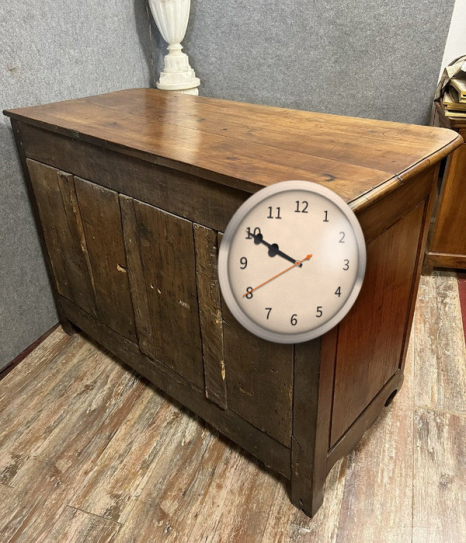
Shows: h=9 m=49 s=40
